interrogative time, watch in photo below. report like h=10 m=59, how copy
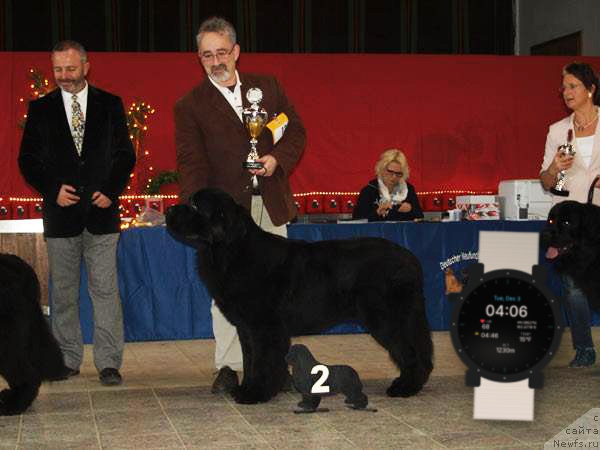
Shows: h=4 m=6
